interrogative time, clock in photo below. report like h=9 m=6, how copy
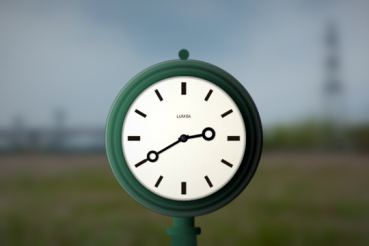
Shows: h=2 m=40
